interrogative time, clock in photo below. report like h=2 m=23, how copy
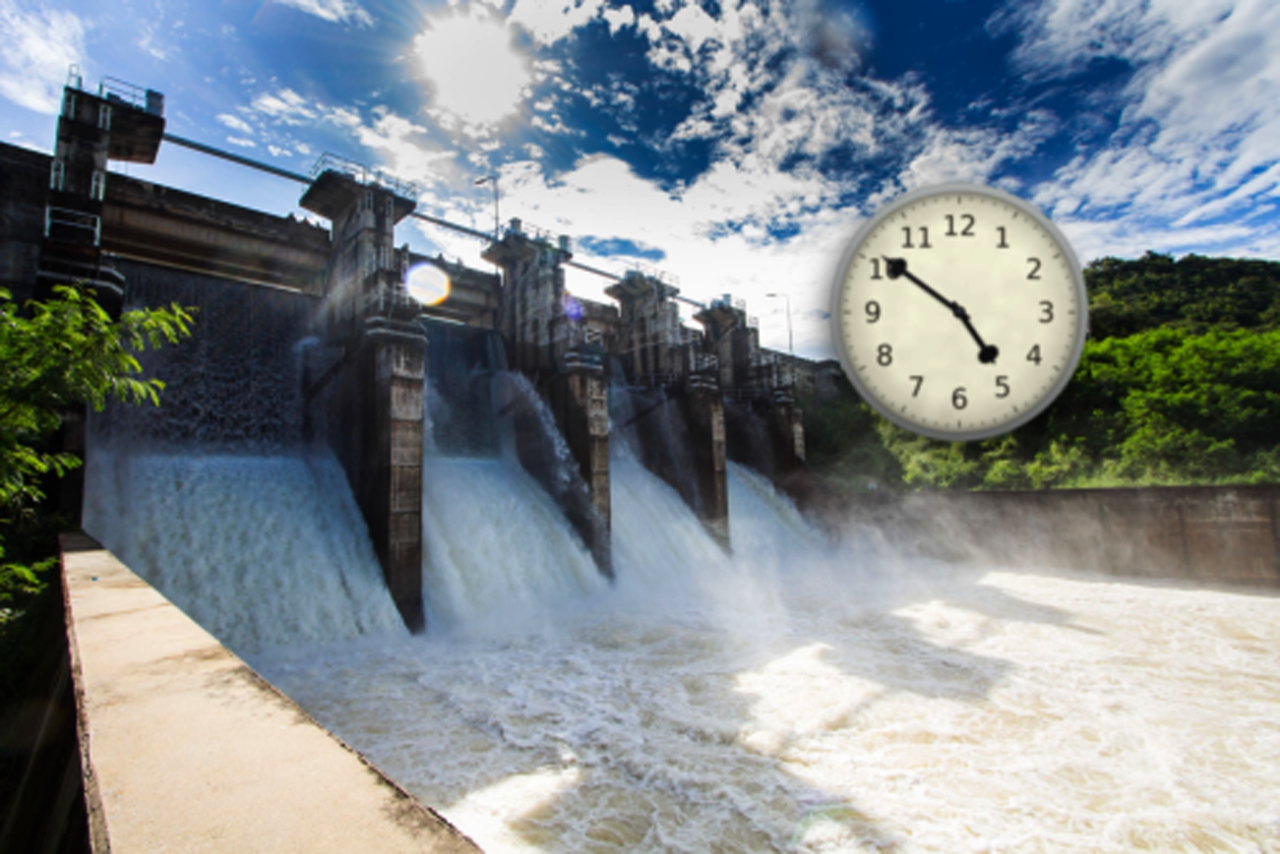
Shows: h=4 m=51
